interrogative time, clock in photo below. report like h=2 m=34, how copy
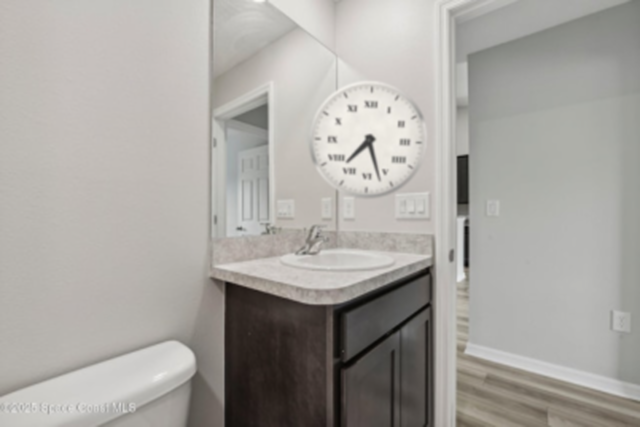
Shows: h=7 m=27
